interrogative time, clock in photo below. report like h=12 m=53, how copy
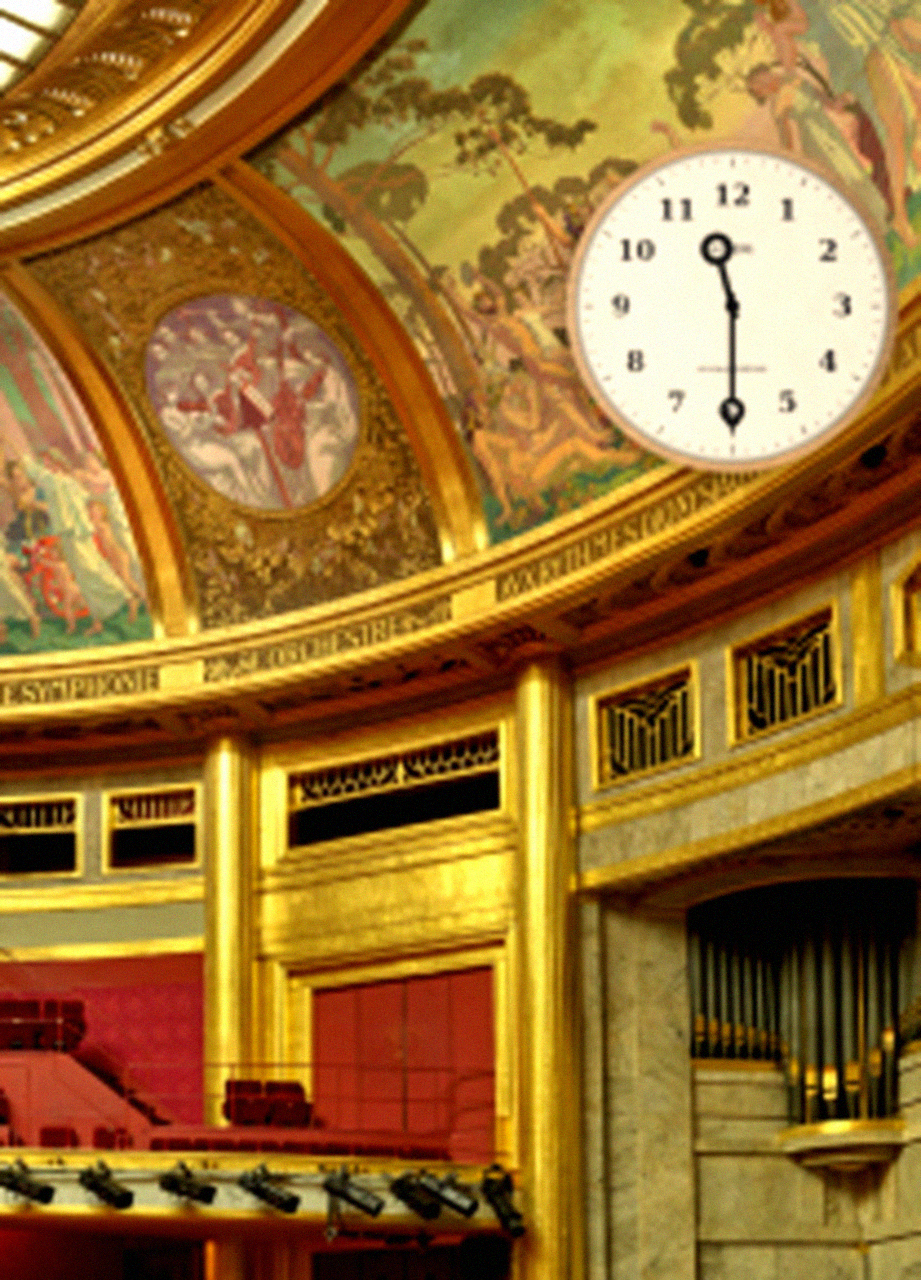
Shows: h=11 m=30
